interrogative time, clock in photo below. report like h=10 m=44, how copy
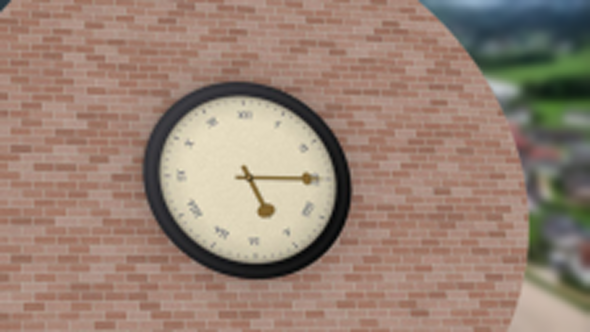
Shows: h=5 m=15
